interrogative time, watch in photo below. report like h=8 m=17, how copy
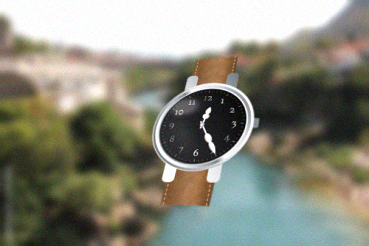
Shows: h=12 m=25
